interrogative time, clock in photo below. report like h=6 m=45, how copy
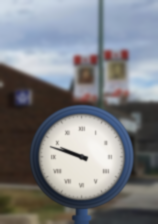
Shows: h=9 m=48
